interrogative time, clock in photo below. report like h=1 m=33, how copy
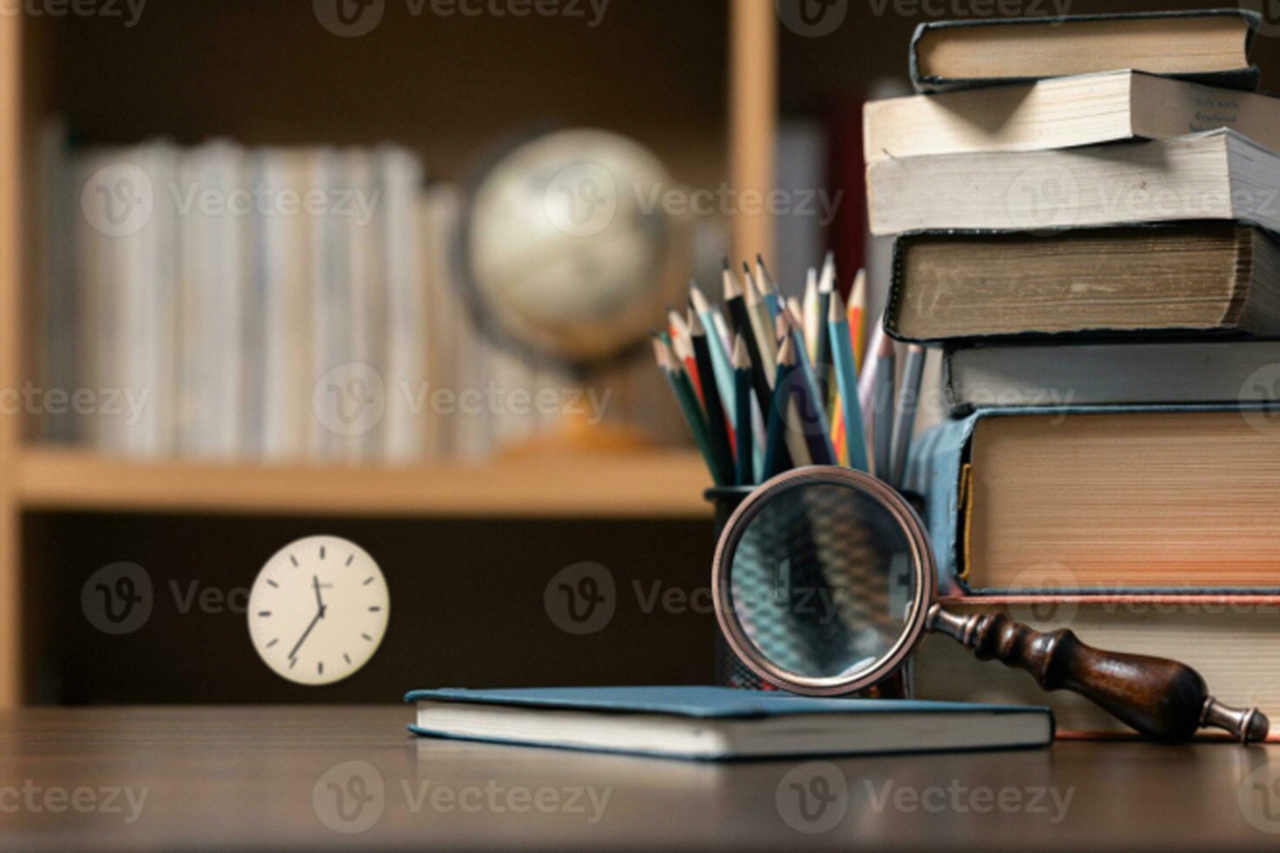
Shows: h=11 m=36
